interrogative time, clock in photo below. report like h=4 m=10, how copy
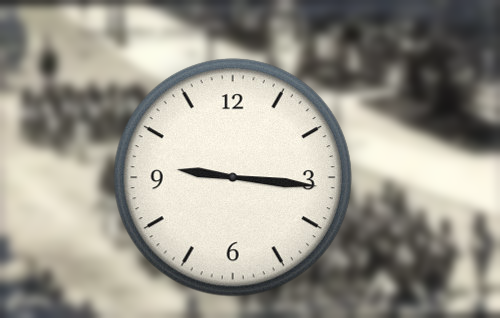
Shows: h=9 m=16
